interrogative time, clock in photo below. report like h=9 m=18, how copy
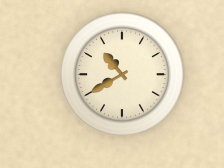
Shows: h=10 m=40
